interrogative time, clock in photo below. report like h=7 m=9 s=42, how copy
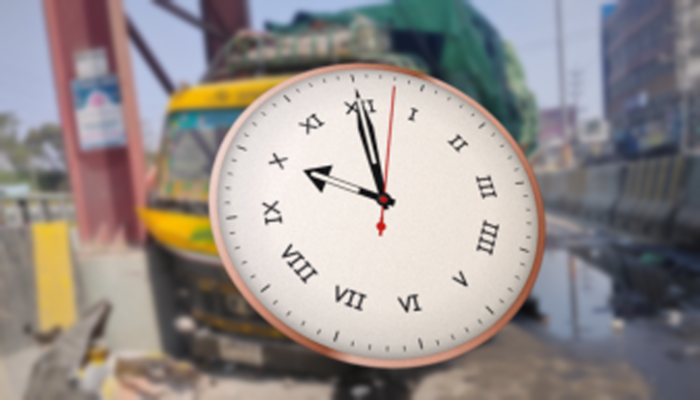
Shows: h=10 m=0 s=3
